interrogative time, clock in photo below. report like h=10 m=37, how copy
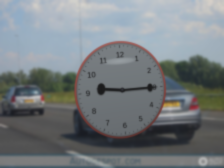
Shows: h=9 m=15
